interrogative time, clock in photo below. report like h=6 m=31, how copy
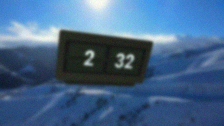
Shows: h=2 m=32
